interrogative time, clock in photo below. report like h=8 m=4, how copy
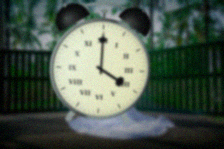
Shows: h=4 m=0
